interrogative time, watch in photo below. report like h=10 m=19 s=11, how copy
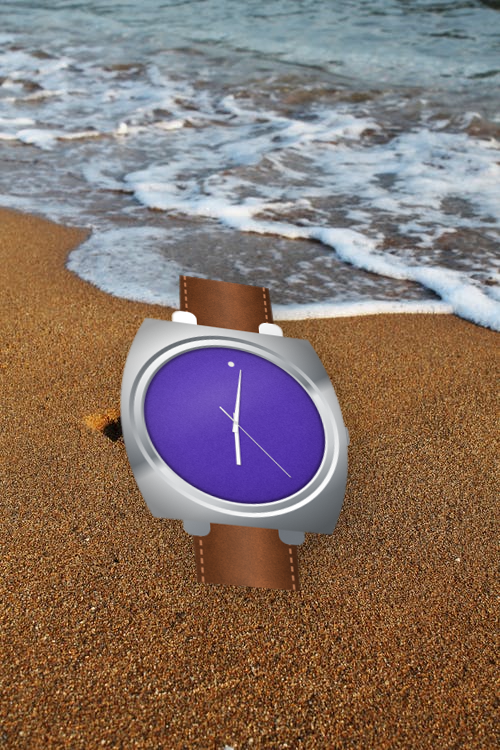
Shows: h=6 m=1 s=23
